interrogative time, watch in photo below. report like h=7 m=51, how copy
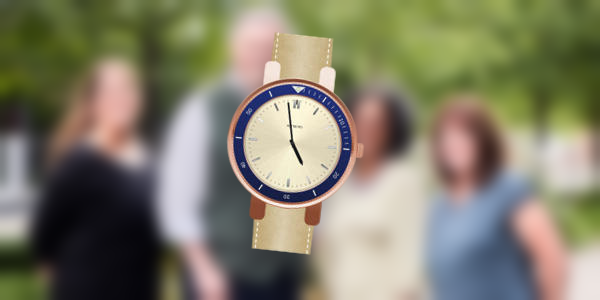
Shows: h=4 m=58
